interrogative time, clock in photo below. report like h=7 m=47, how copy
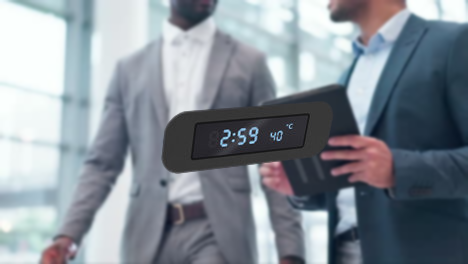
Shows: h=2 m=59
